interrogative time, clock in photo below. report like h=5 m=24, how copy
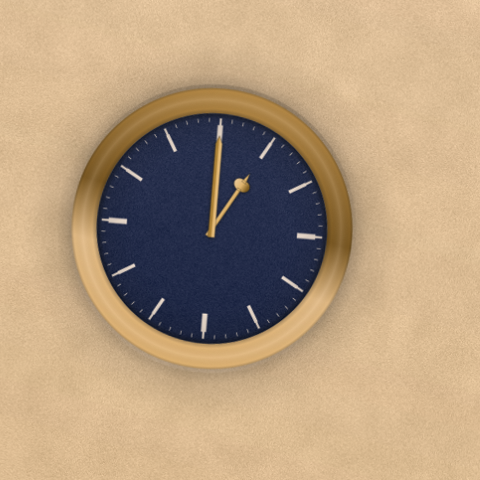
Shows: h=1 m=0
